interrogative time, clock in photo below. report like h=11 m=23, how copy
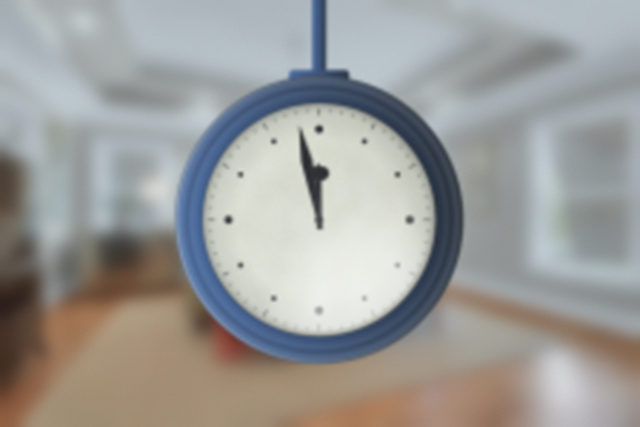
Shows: h=11 m=58
